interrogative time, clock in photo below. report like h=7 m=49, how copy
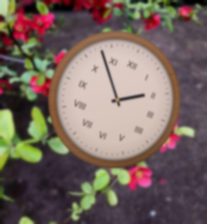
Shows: h=1 m=53
